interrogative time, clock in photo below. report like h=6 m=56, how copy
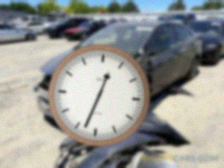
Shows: h=12 m=33
